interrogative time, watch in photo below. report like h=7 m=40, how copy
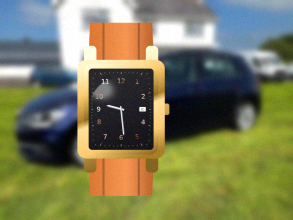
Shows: h=9 m=29
